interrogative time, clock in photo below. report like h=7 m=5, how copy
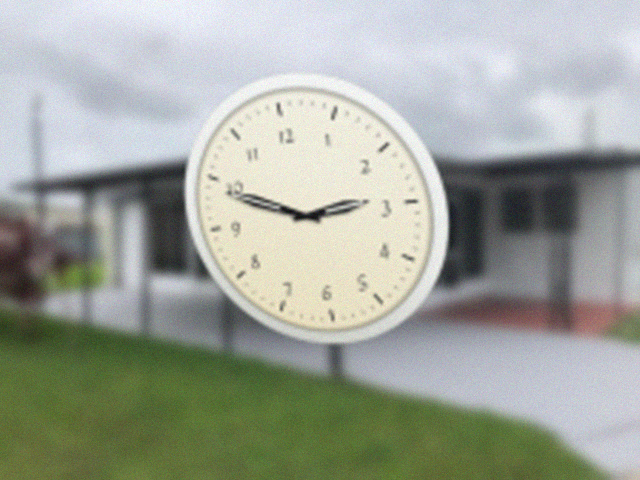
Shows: h=2 m=49
